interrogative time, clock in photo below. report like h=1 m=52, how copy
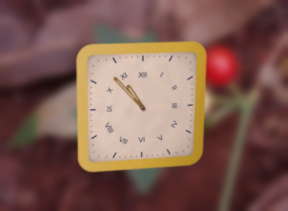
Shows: h=10 m=53
